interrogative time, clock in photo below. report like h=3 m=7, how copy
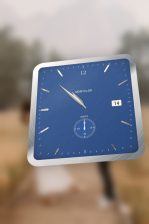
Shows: h=10 m=53
